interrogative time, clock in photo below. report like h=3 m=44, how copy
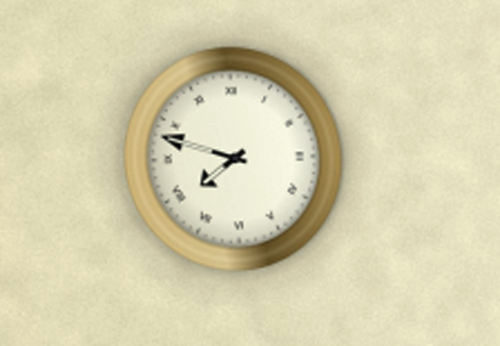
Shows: h=7 m=48
